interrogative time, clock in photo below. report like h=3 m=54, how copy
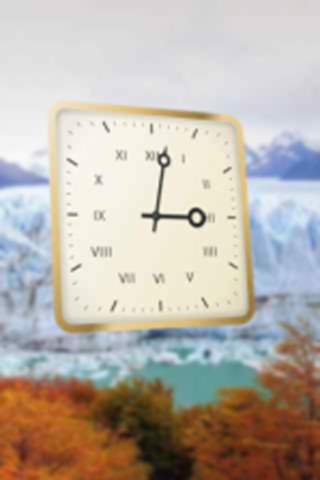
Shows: h=3 m=2
